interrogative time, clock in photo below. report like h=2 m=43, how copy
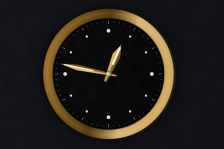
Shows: h=12 m=47
